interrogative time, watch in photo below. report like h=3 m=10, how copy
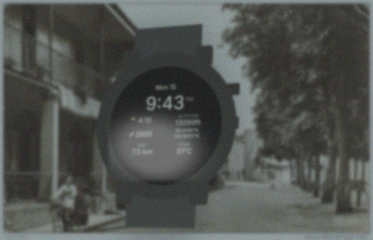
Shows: h=9 m=43
